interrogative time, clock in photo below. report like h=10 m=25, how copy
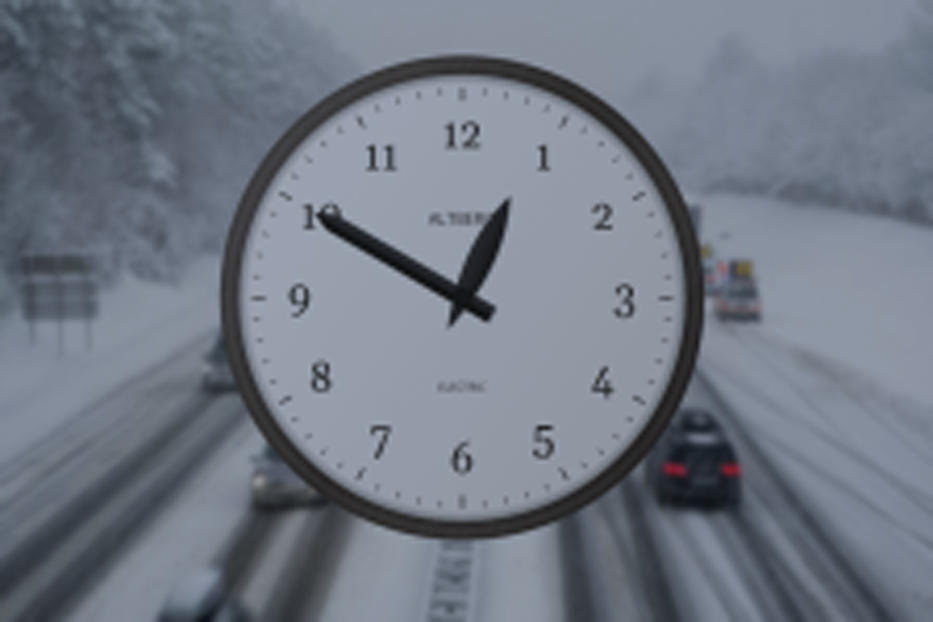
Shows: h=12 m=50
